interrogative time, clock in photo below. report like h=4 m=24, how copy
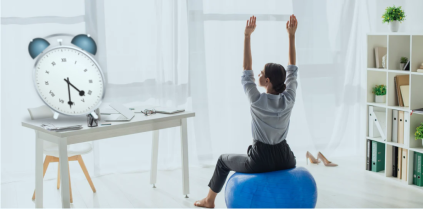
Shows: h=4 m=31
